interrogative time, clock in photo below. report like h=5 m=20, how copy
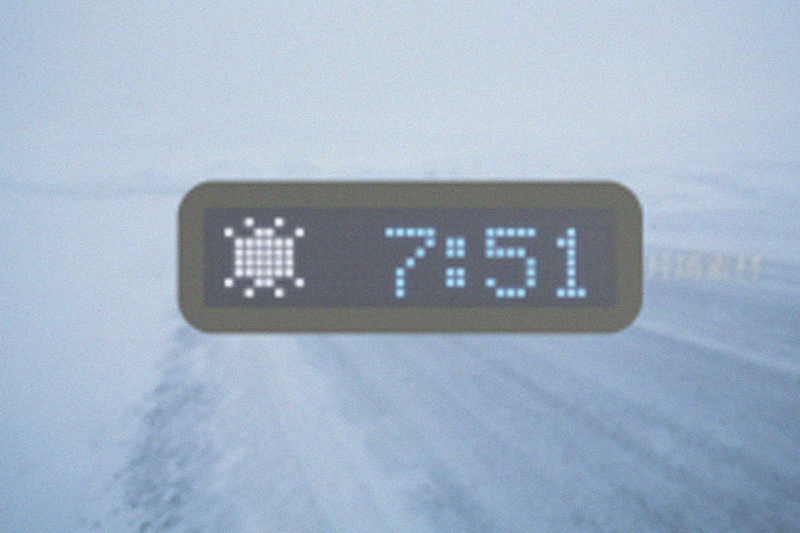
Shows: h=7 m=51
